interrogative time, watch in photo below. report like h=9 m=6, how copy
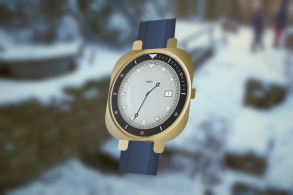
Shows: h=1 m=34
